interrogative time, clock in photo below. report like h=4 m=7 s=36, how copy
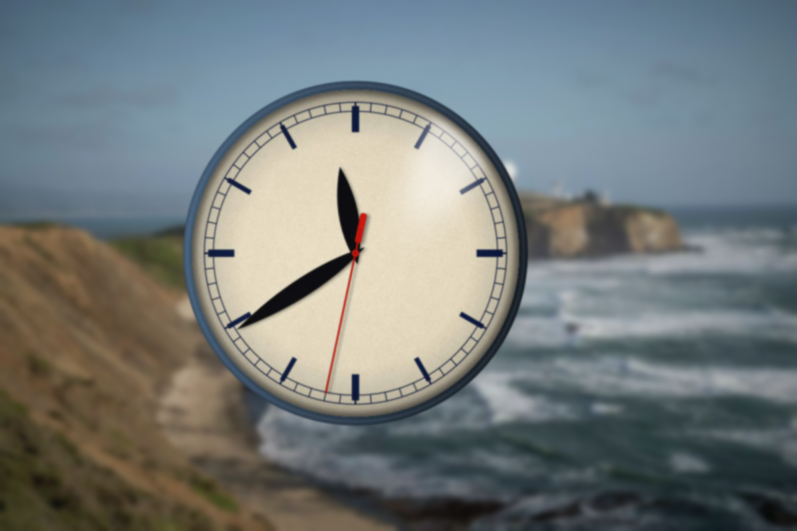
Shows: h=11 m=39 s=32
